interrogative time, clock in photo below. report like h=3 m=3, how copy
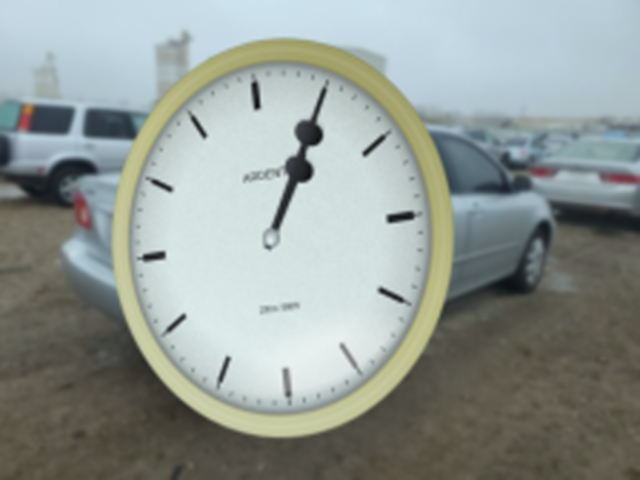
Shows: h=1 m=5
